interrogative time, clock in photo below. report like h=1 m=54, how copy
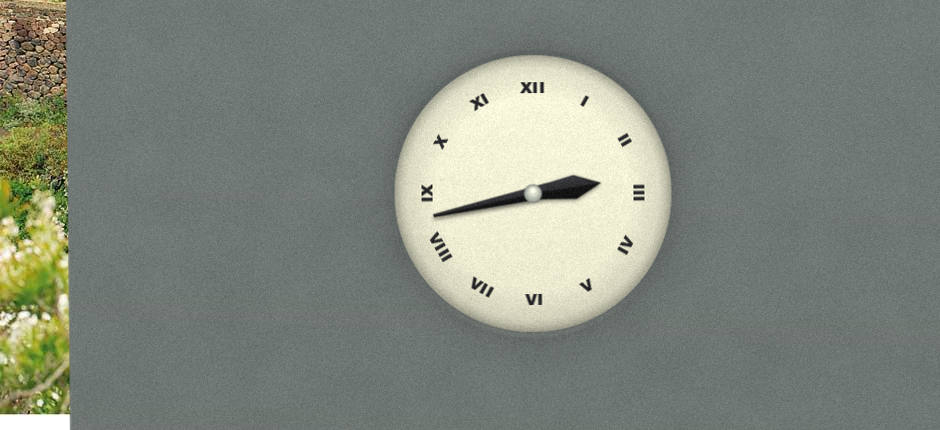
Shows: h=2 m=43
